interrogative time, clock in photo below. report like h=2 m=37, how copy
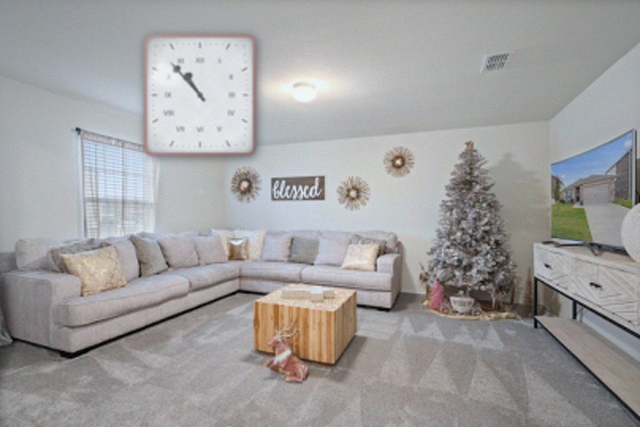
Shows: h=10 m=53
